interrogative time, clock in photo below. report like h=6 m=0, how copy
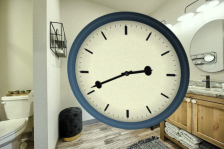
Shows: h=2 m=41
